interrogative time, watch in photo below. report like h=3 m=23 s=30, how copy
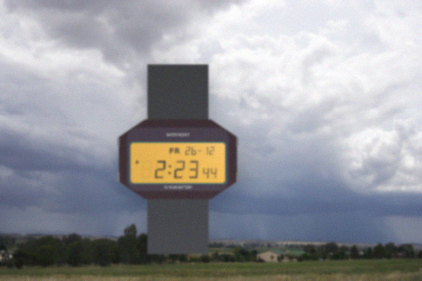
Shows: h=2 m=23 s=44
